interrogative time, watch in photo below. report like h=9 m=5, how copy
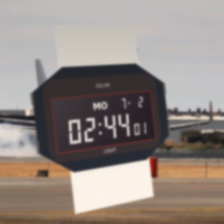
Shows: h=2 m=44
